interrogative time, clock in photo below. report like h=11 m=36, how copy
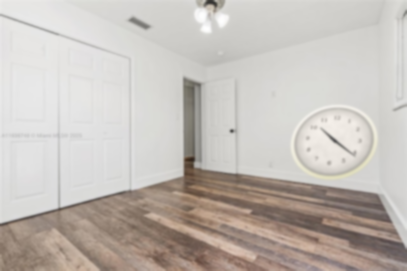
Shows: h=10 m=21
